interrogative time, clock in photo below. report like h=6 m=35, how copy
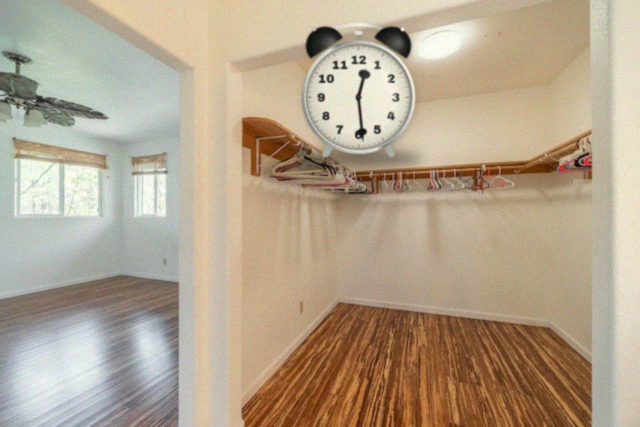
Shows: h=12 m=29
